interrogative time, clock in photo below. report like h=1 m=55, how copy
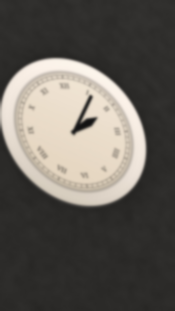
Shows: h=2 m=6
